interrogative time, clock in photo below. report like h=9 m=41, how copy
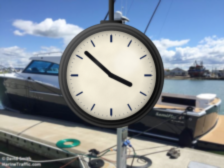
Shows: h=3 m=52
